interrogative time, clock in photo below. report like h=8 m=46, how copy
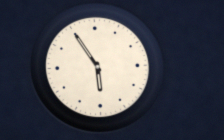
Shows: h=5 m=55
